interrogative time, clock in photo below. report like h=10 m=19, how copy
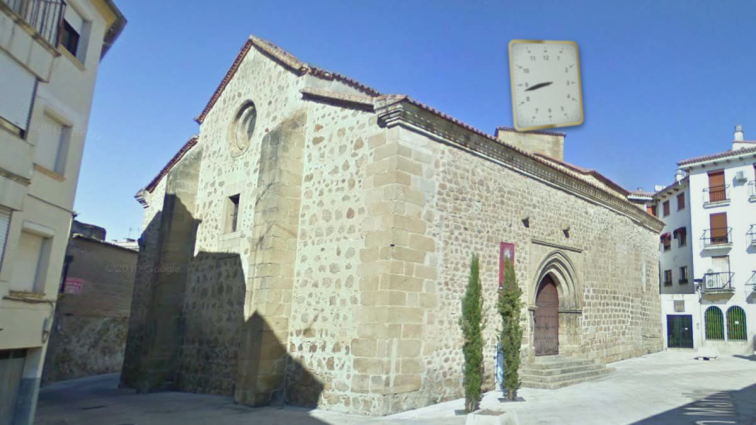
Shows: h=8 m=43
